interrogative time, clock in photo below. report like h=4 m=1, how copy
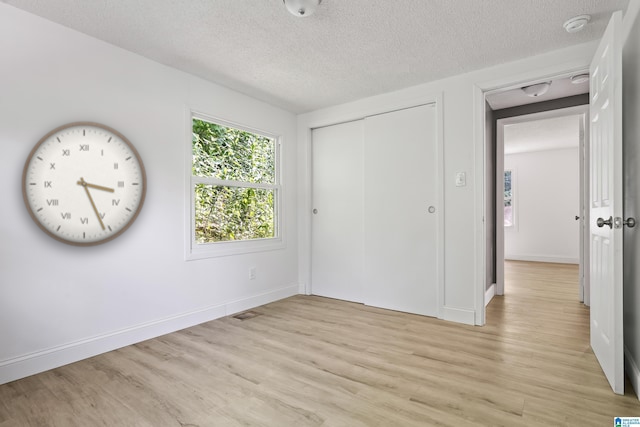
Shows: h=3 m=26
